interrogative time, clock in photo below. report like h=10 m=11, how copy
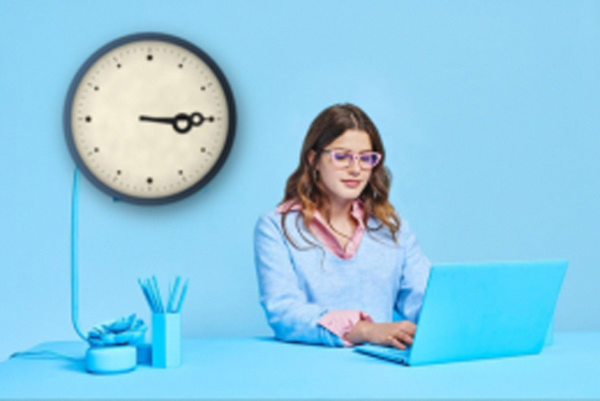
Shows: h=3 m=15
